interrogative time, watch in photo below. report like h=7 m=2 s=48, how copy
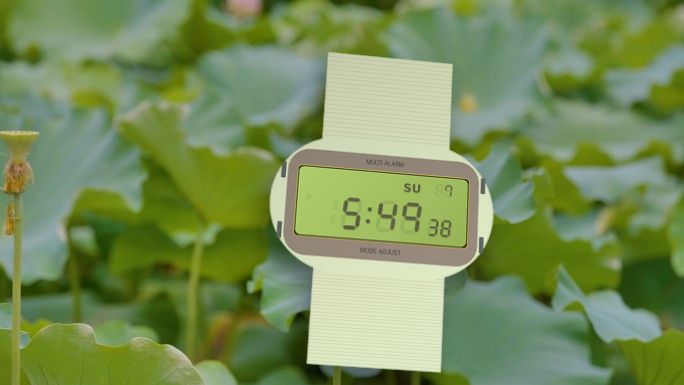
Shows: h=5 m=49 s=38
